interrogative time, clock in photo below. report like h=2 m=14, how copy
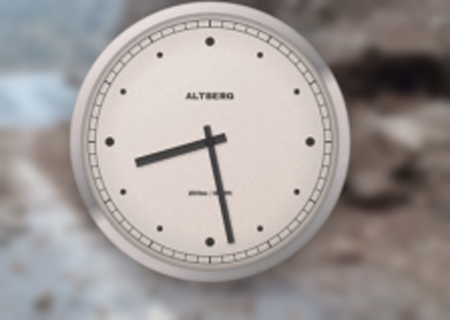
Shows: h=8 m=28
